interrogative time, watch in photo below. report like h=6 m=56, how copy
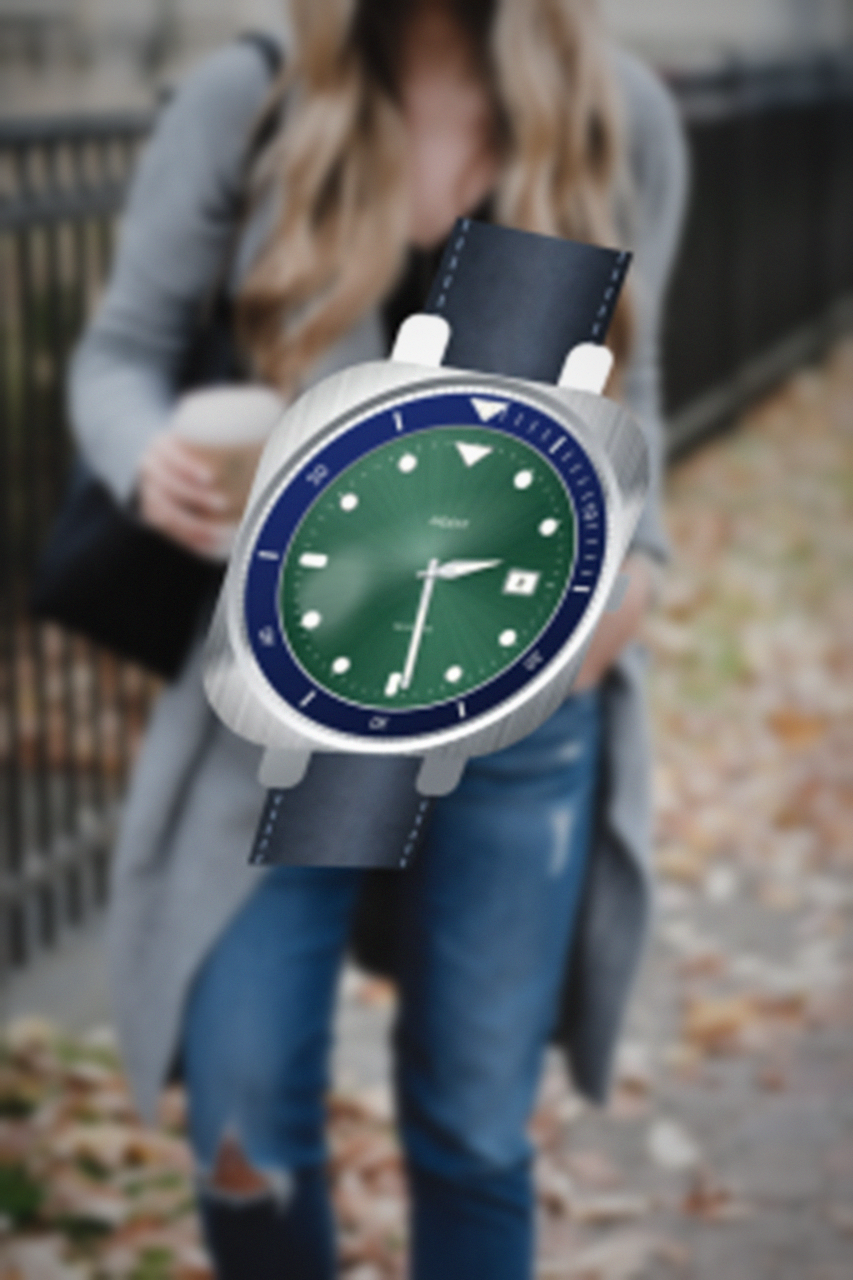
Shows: h=2 m=29
